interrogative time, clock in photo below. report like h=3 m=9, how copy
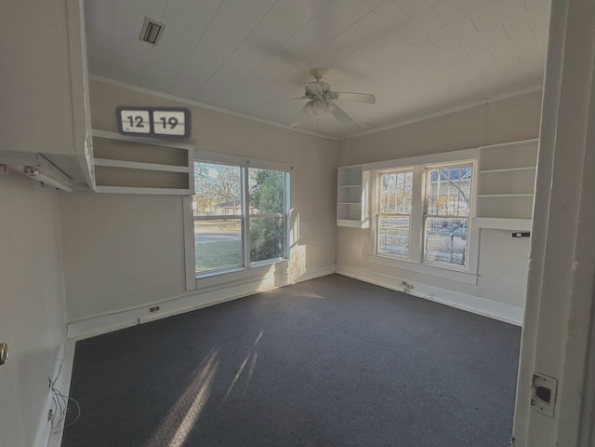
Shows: h=12 m=19
